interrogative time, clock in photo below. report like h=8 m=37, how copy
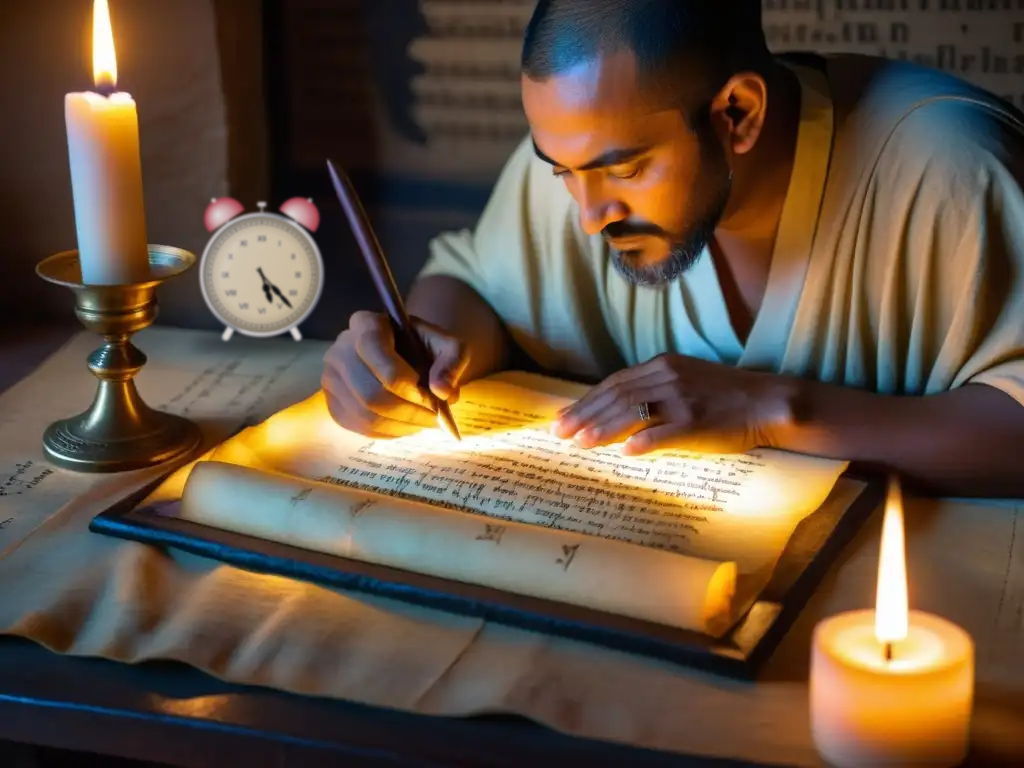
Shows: h=5 m=23
